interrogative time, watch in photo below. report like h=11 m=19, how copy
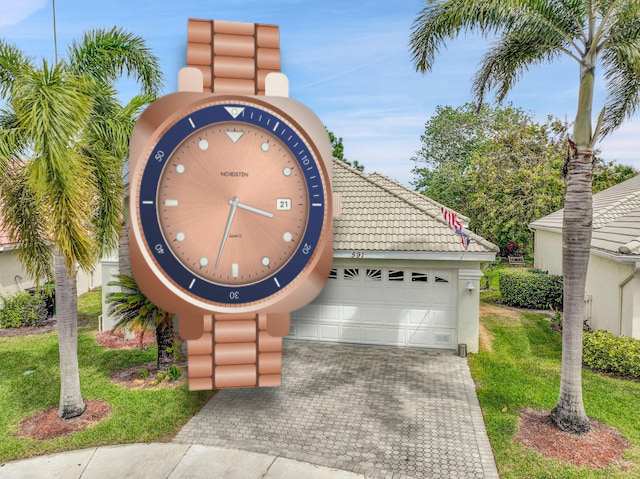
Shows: h=3 m=33
